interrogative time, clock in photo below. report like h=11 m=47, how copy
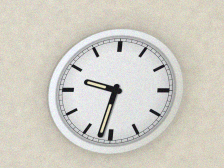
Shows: h=9 m=32
